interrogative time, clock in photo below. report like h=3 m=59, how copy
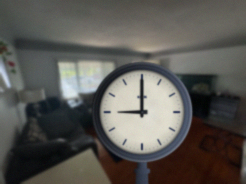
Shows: h=9 m=0
